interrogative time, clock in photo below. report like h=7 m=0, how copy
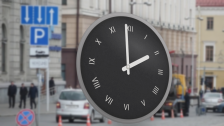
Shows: h=1 m=59
